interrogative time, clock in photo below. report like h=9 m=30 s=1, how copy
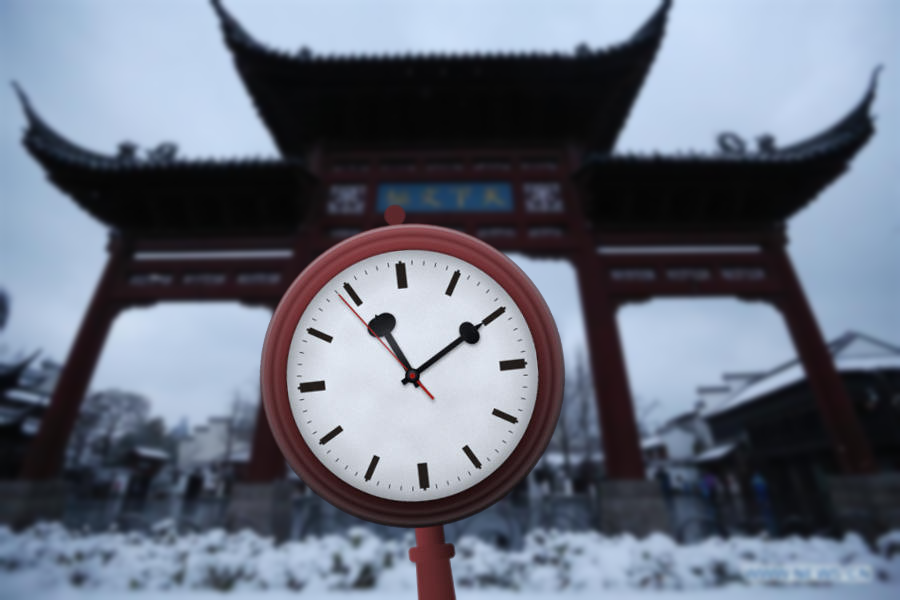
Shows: h=11 m=9 s=54
